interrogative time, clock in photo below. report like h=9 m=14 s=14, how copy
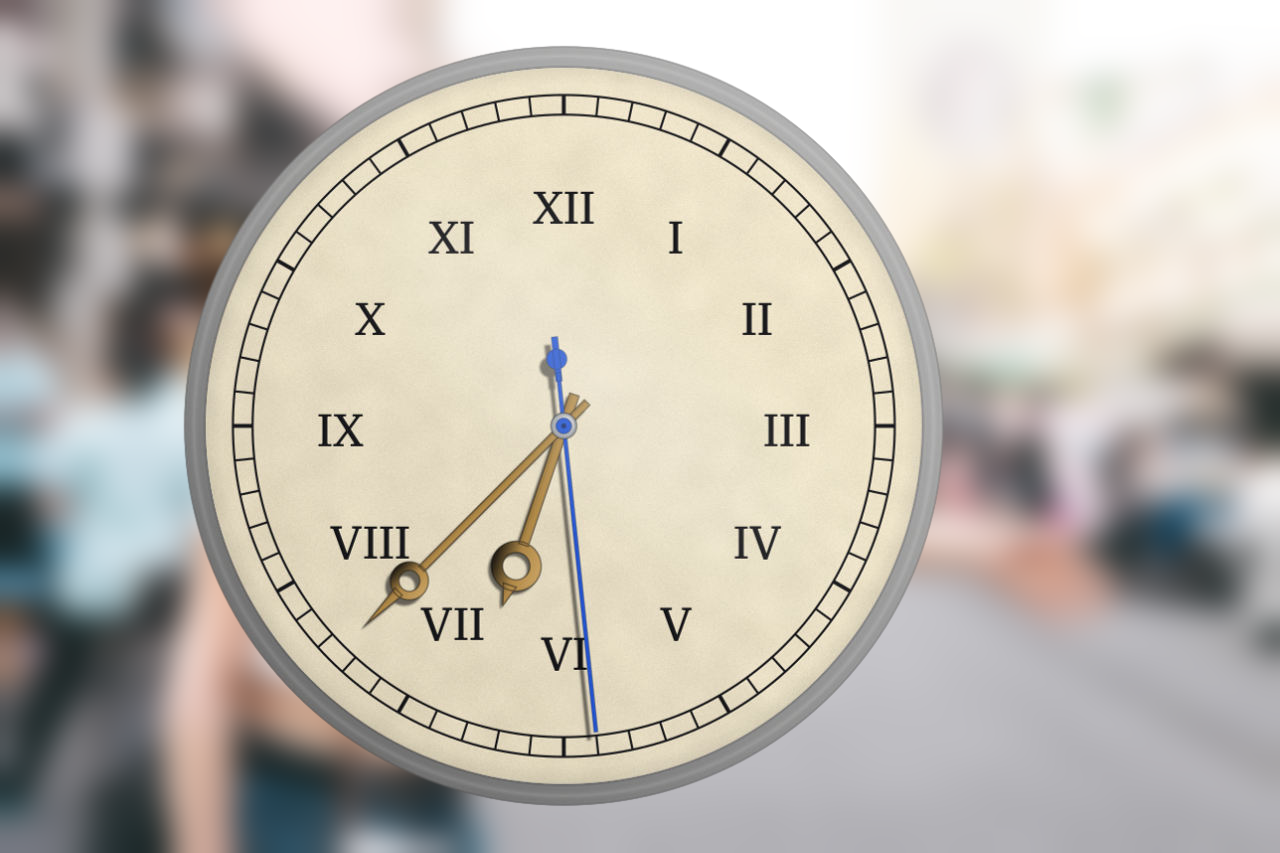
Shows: h=6 m=37 s=29
